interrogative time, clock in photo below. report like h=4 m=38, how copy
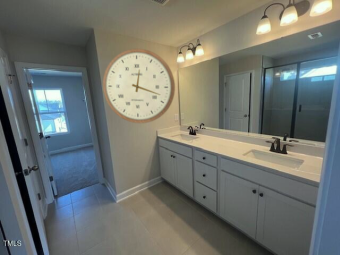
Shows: h=12 m=18
